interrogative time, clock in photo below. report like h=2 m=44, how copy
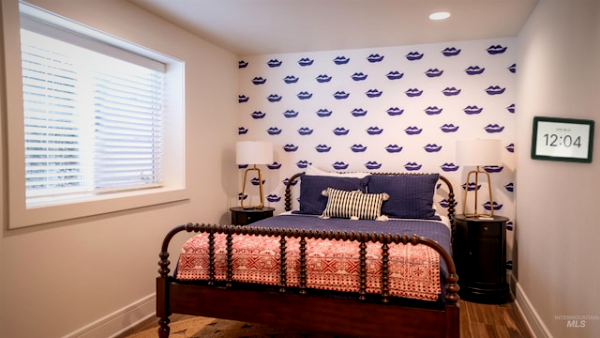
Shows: h=12 m=4
